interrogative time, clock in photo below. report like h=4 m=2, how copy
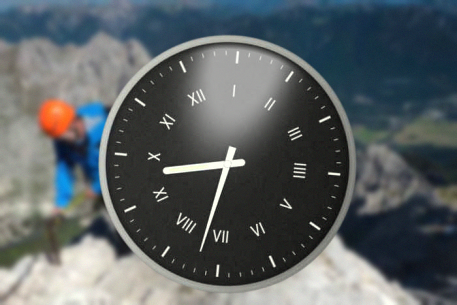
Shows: h=9 m=37
